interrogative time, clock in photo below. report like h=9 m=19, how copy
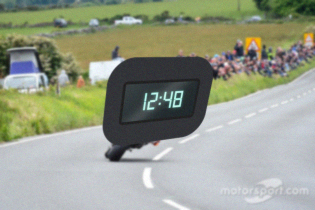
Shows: h=12 m=48
